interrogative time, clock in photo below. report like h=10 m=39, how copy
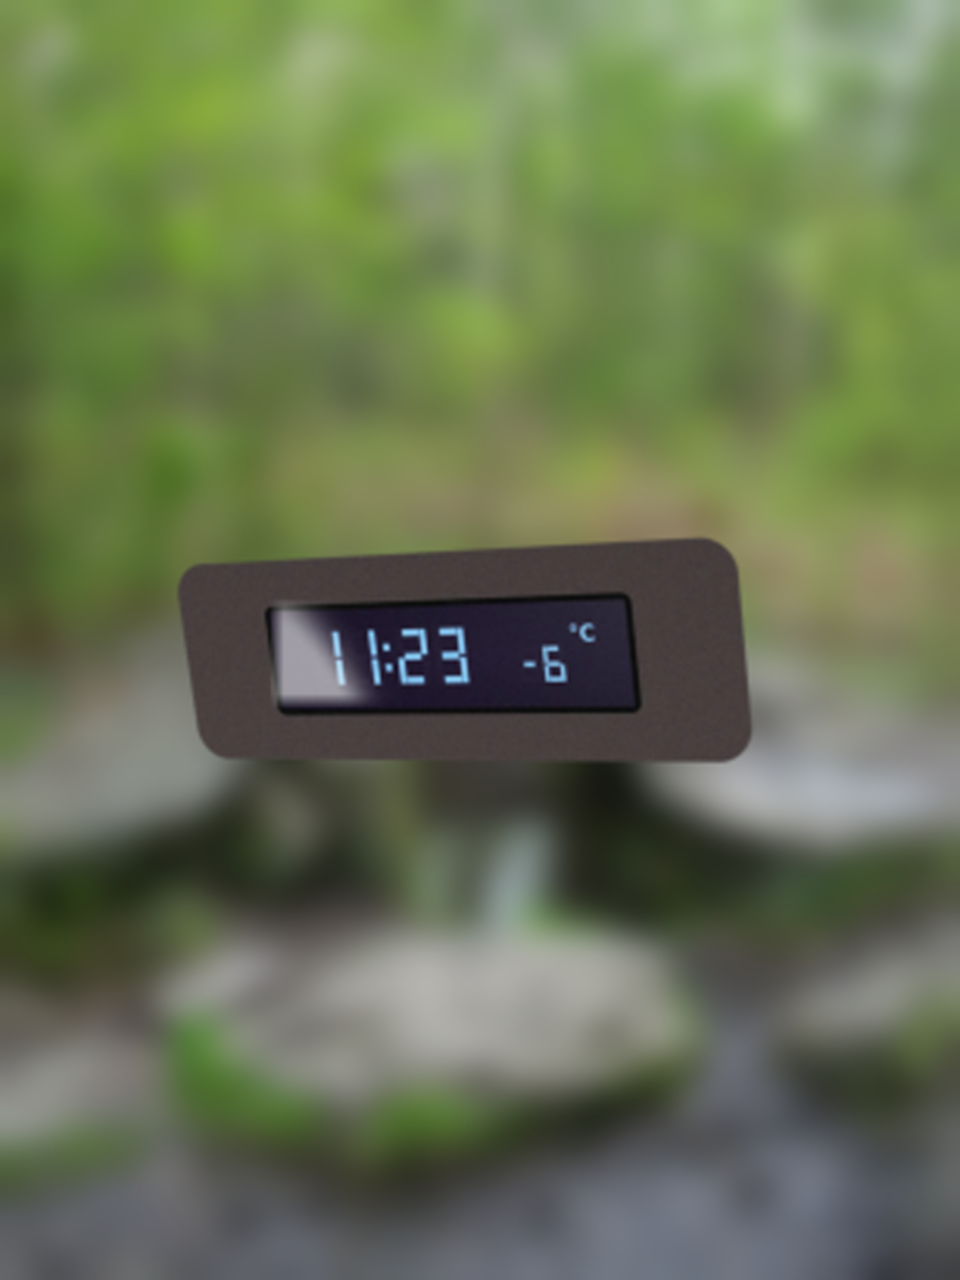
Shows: h=11 m=23
